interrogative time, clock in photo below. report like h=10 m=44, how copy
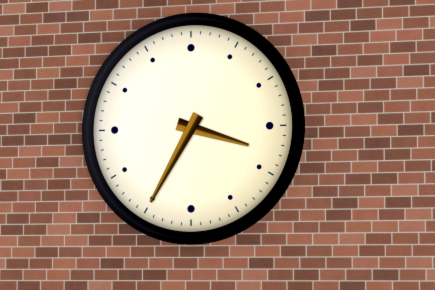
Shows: h=3 m=35
